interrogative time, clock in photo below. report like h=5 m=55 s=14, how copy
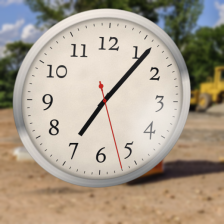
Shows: h=7 m=6 s=27
